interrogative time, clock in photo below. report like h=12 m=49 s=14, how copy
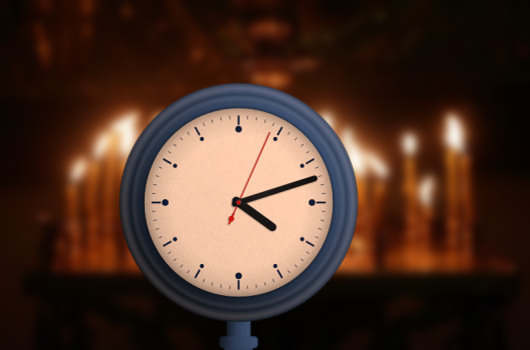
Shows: h=4 m=12 s=4
